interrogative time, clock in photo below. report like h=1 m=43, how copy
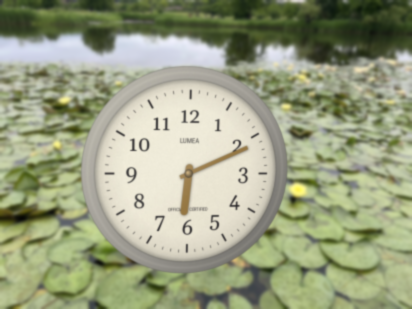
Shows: h=6 m=11
